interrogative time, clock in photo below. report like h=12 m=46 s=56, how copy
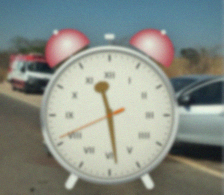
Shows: h=11 m=28 s=41
